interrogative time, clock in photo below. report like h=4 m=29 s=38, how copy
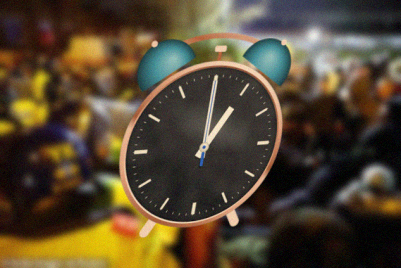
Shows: h=1 m=0 s=0
